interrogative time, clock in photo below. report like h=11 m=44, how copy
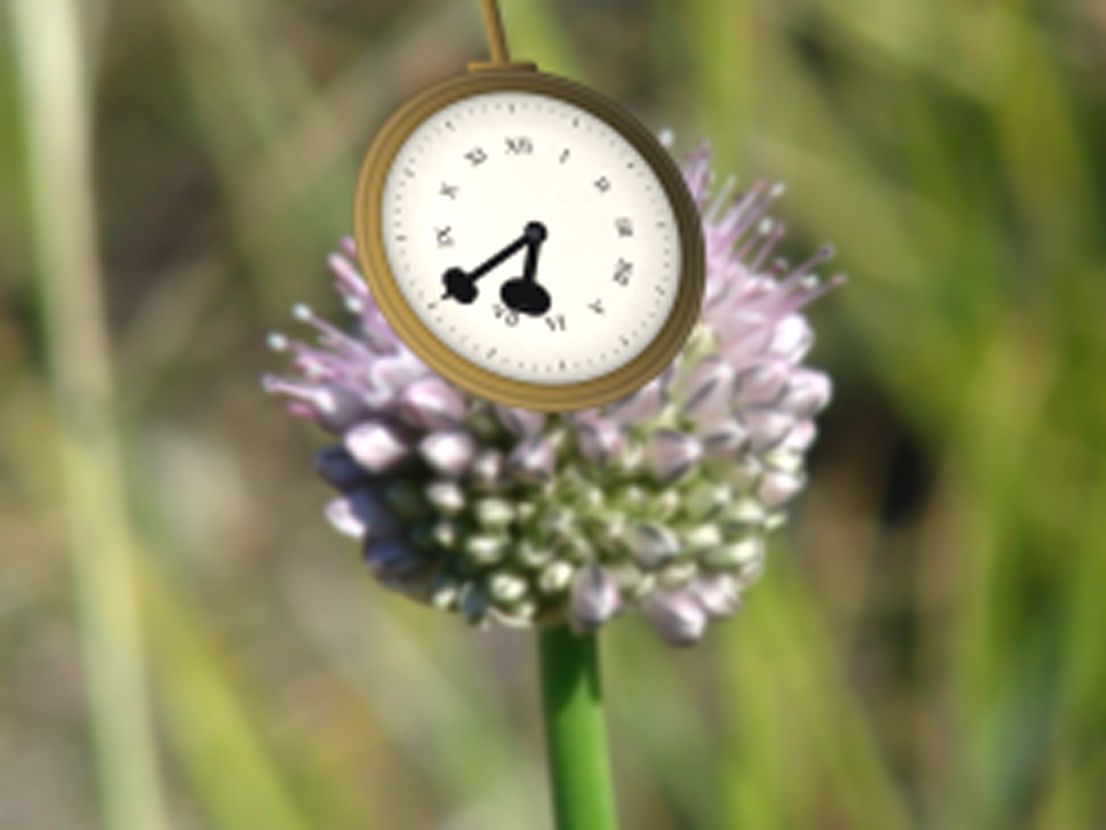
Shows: h=6 m=40
